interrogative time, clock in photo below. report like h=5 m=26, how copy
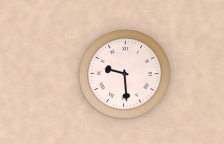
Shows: h=9 m=29
